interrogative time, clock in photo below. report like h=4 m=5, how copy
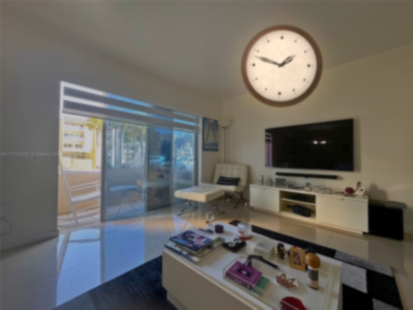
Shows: h=1 m=48
